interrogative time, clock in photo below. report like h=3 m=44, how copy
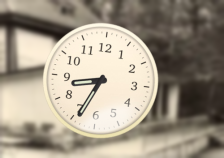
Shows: h=8 m=34
